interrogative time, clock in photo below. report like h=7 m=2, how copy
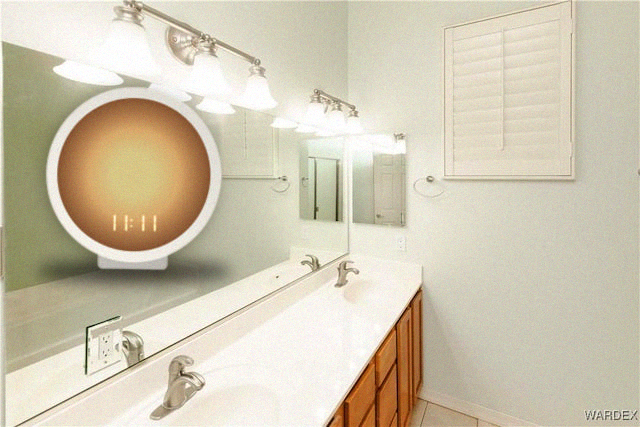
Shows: h=11 m=11
